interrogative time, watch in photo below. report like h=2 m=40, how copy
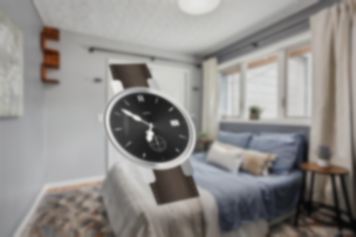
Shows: h=6 m=52
